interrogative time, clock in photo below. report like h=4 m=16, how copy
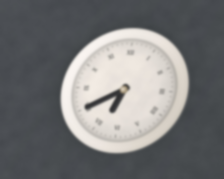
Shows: h=6 m=40
